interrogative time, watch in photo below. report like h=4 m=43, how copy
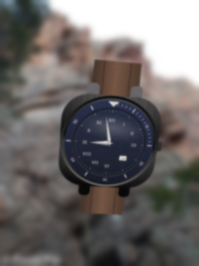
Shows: h=8 m=58
